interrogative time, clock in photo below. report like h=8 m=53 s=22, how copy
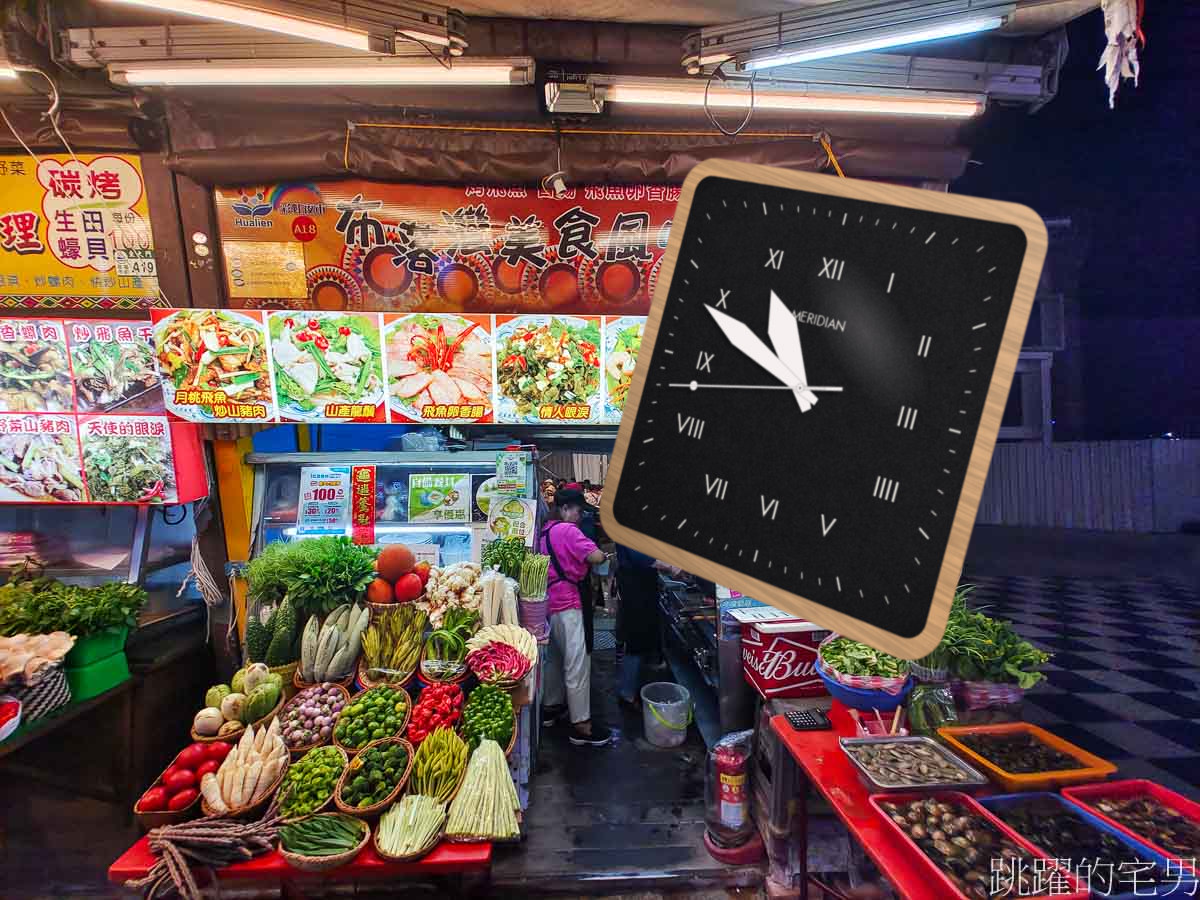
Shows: h=10 m=48 s=43
